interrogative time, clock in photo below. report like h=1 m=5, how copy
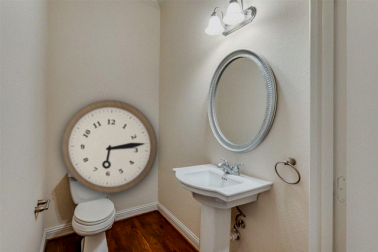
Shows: h=6 m=13
